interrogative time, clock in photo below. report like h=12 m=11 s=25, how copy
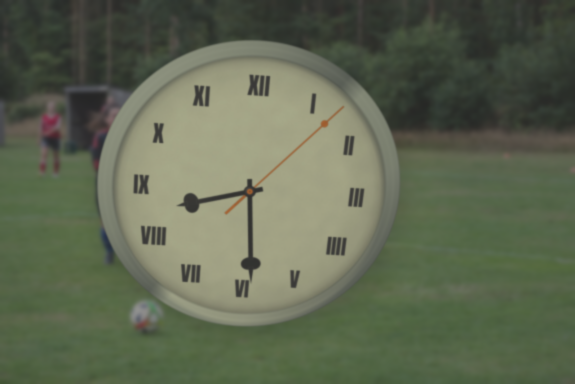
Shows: h=8 m=29 s=7
